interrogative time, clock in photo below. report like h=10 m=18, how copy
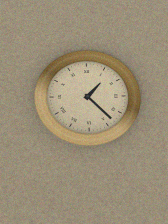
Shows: h=1 m=23
